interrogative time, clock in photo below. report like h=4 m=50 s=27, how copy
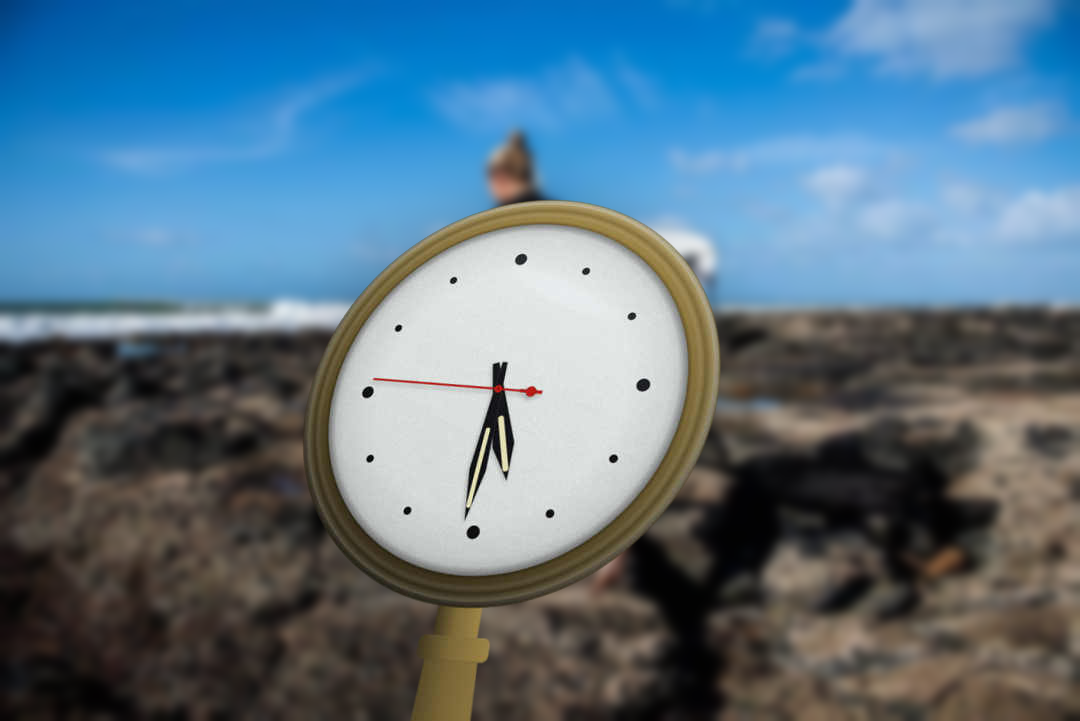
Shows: h=5 m=30 s=46
